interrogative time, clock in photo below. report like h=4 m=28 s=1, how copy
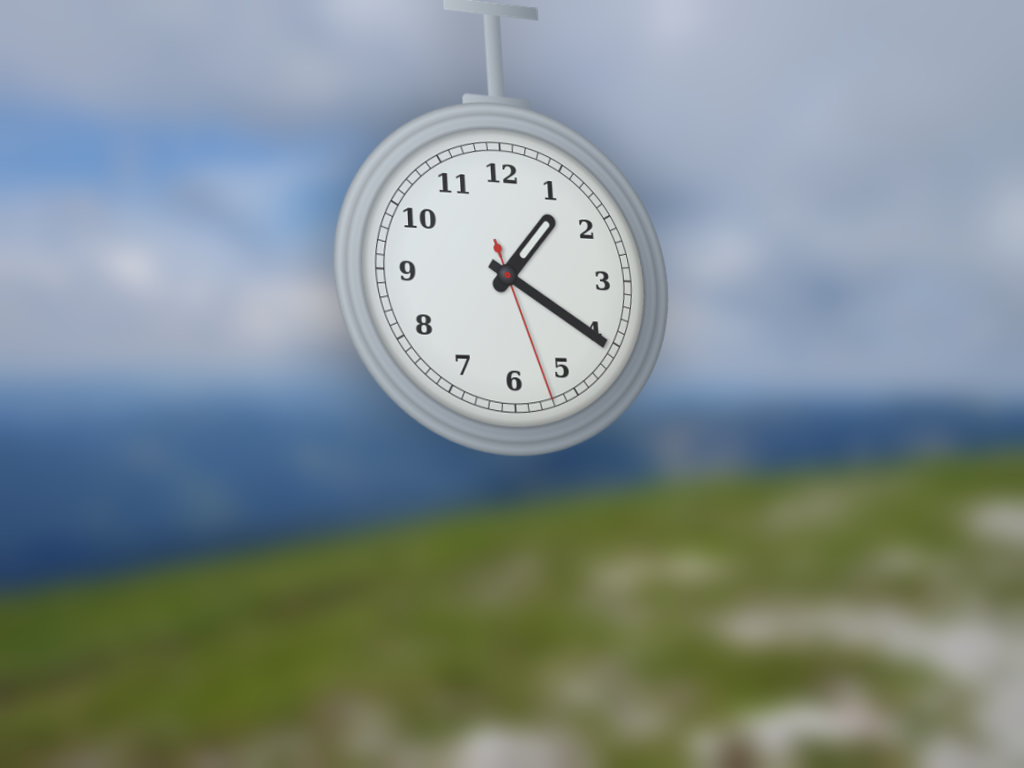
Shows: h=1 m=20 s=27
